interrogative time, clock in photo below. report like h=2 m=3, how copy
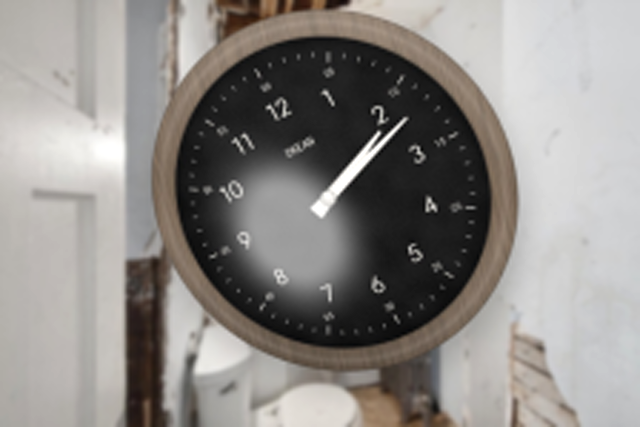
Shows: h=2 m=12
